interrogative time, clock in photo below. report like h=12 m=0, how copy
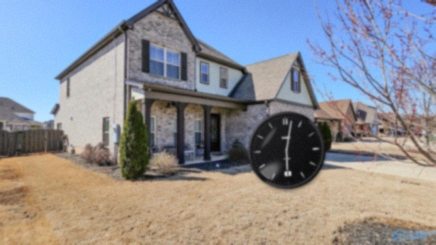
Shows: h=6 m=2
